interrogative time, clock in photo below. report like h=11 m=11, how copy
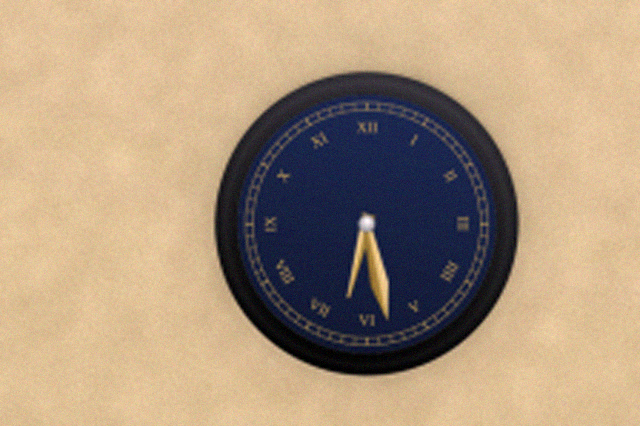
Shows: h=6 m=28
